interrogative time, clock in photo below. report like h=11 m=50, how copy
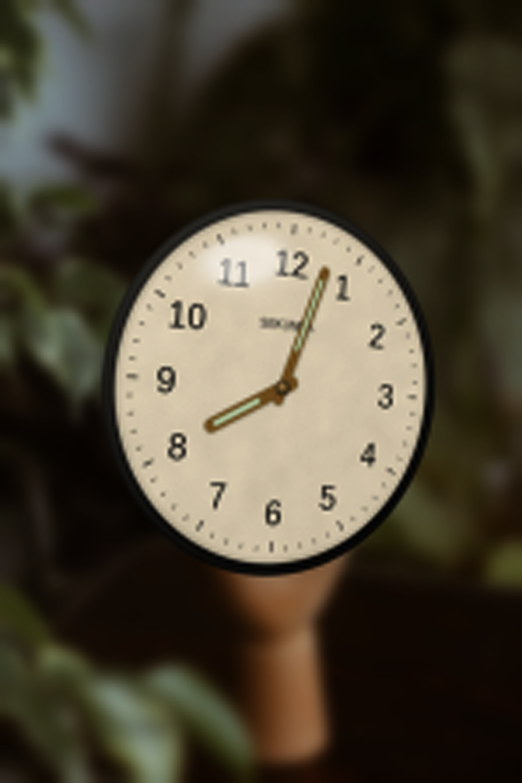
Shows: h=8 m=3
